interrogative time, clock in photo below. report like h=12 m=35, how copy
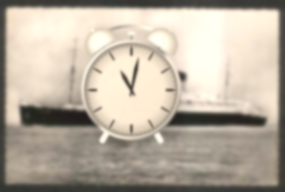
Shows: h=11 m=2
